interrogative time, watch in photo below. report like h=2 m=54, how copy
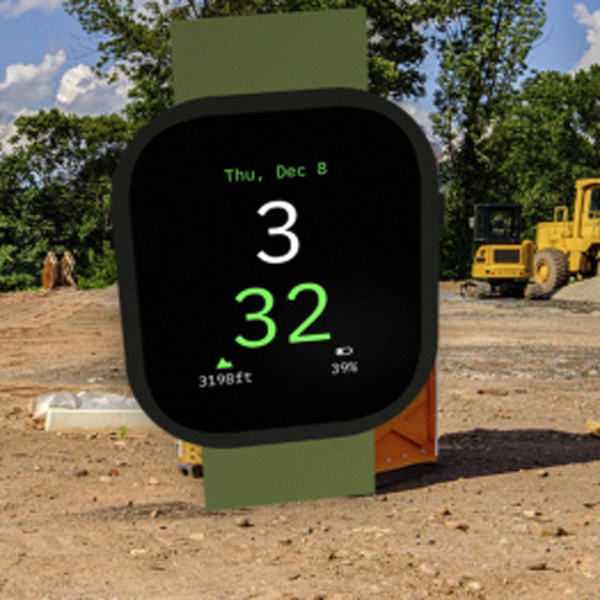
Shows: h=3 m=32
